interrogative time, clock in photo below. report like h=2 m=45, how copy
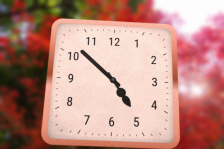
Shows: h=4 m=52
